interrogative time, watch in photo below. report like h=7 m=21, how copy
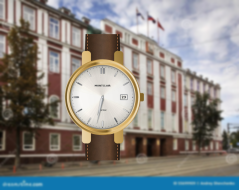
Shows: h=6 m=32
